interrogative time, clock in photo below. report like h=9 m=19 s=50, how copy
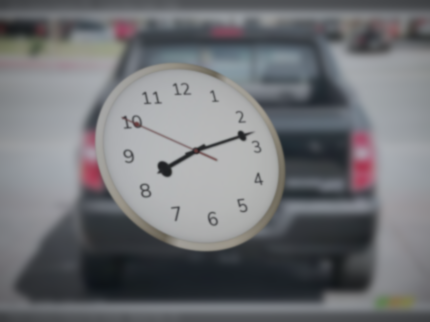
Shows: h=8 m=12 s=50
